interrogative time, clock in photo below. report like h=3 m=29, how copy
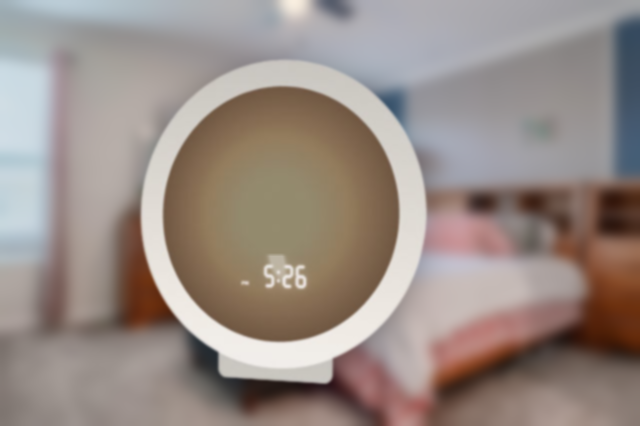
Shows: h=5 m=26
